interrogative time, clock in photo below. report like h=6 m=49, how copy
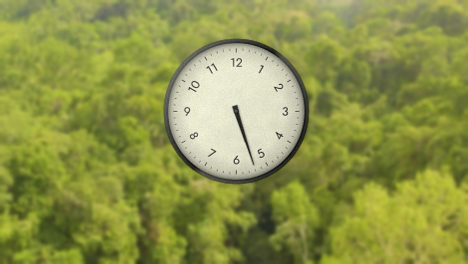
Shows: h=5 m=27
